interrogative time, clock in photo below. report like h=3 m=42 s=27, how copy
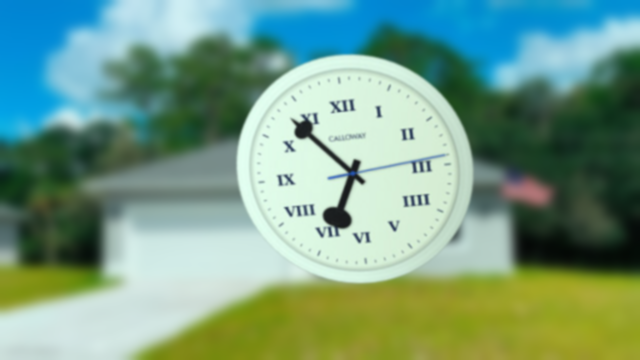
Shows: h=6 m=53 s=14
